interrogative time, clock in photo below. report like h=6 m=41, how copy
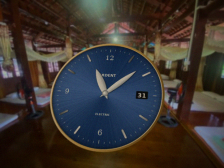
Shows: h=11 m=8
